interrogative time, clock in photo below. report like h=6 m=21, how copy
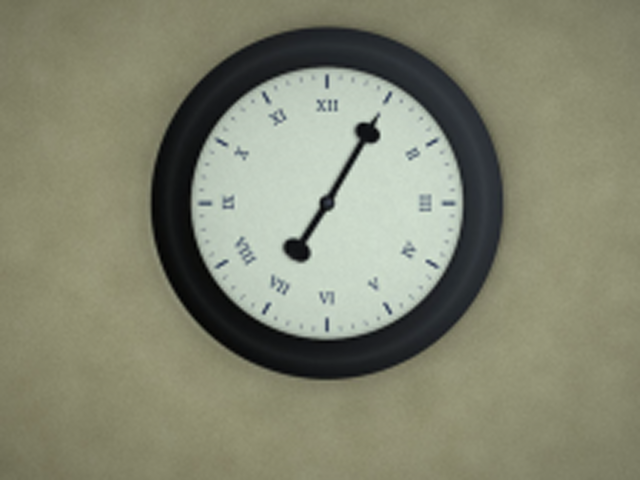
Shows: h=7 m=5
